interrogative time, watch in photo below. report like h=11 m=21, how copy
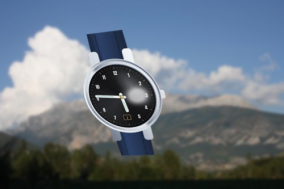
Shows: h=5 m=46
